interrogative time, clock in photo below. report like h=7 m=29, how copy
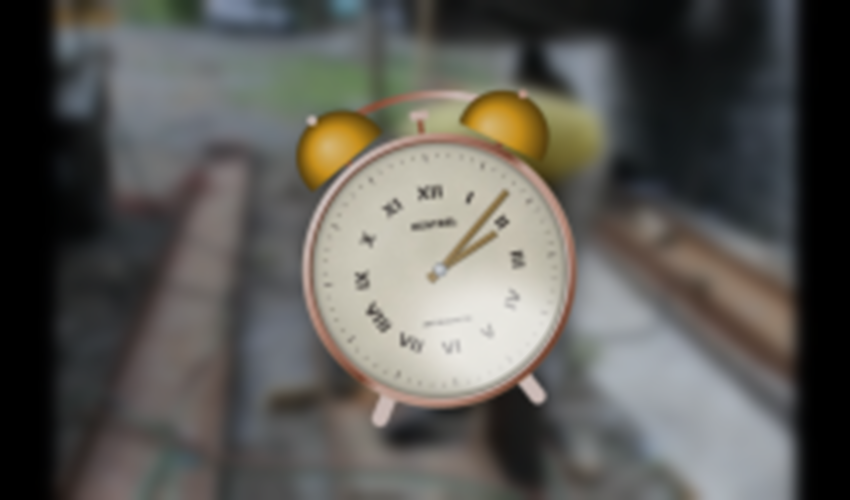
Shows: h=2 m=8
